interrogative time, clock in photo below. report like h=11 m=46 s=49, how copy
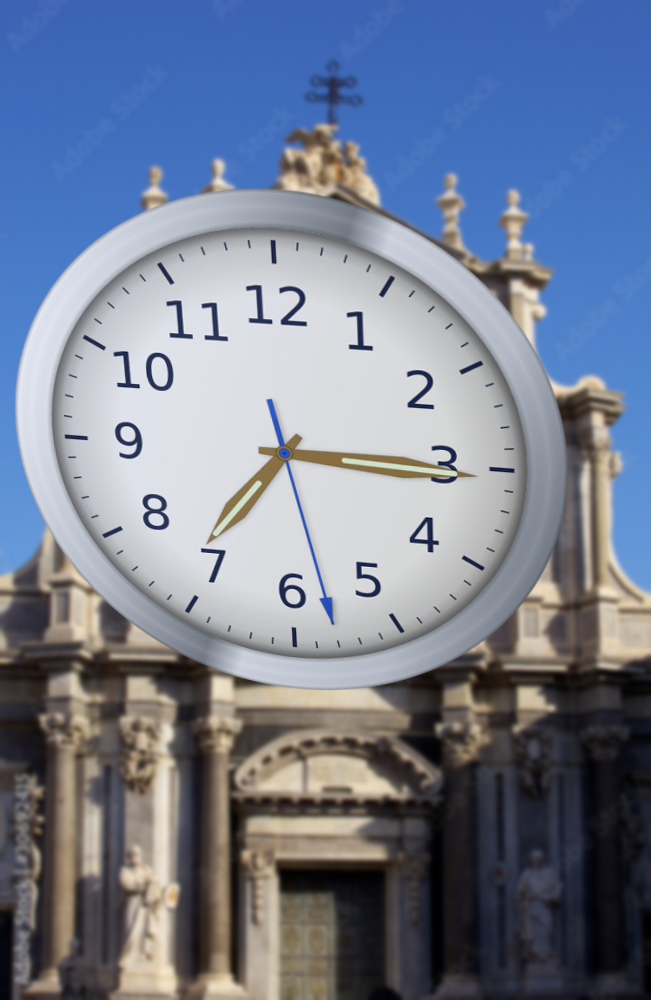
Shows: h=7 m=15 s=28
